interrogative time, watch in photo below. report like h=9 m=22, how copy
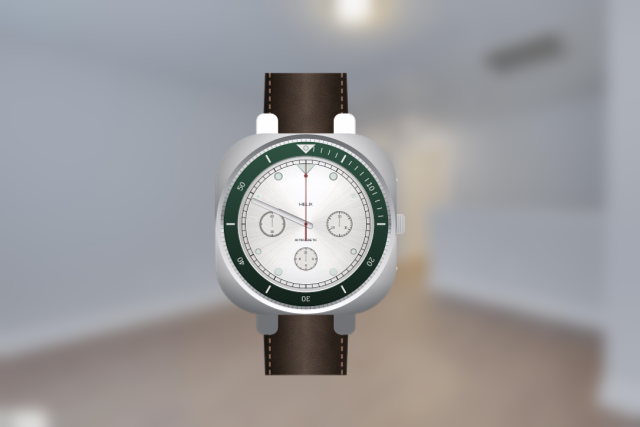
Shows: h=9 m=49
